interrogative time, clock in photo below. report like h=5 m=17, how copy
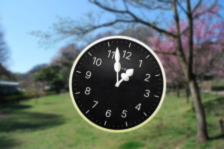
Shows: h=12 m=57
